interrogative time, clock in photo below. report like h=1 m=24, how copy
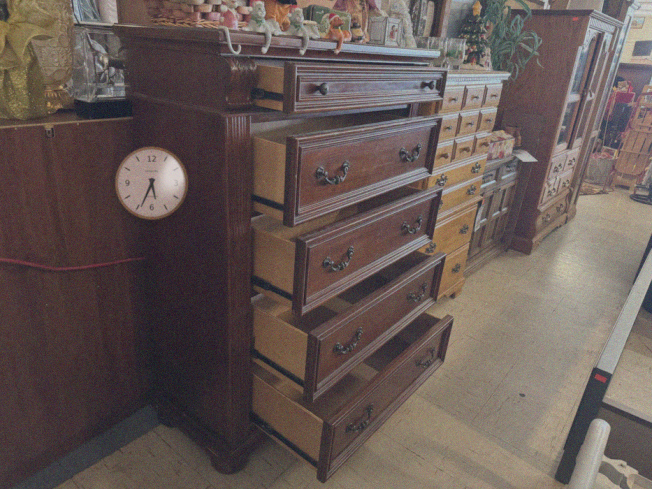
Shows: h=5 m=34
